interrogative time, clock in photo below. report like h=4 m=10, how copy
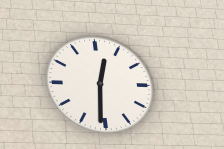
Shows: h=12 m=31
